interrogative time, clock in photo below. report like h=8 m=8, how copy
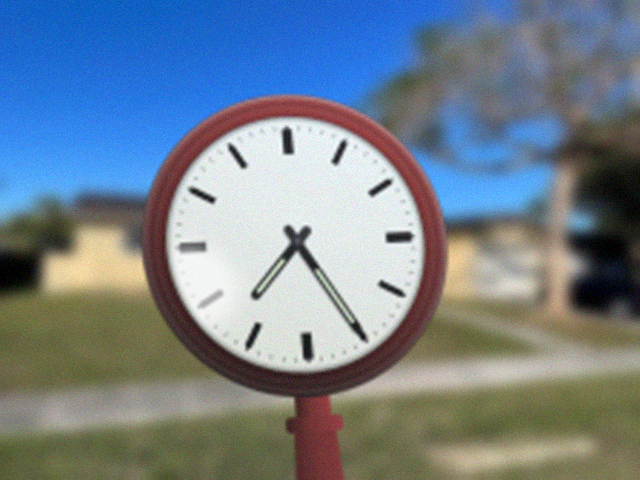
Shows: h=7 m=25
